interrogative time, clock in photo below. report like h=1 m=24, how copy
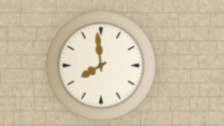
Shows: h=7 m=59
